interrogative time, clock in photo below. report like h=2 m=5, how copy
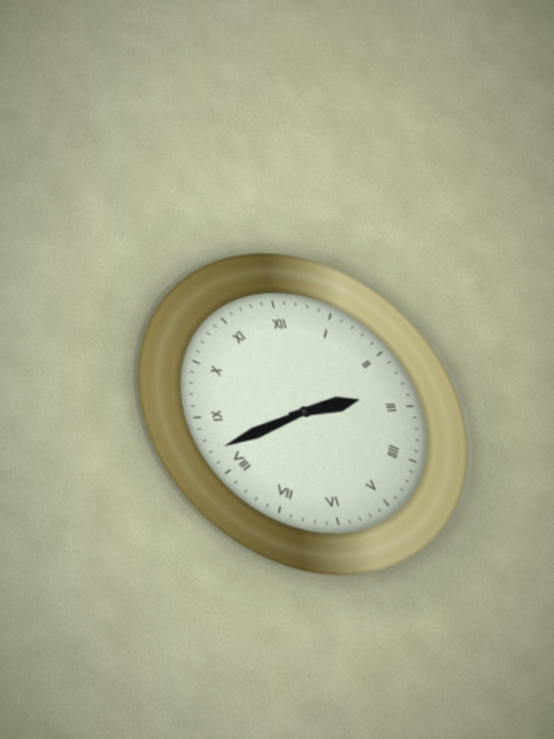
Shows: h=2 m=42
